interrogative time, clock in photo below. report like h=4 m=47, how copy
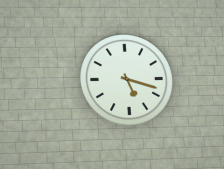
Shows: h=5 m=18
